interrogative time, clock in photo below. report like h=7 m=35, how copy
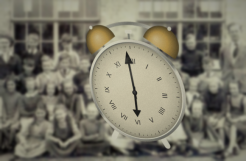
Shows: h=5 m=59
